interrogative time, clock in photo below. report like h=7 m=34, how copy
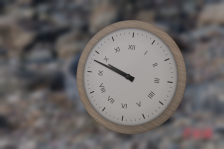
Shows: h=9 m=48
